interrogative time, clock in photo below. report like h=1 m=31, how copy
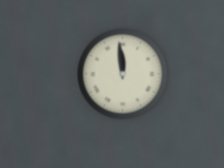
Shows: h=11 m=59
